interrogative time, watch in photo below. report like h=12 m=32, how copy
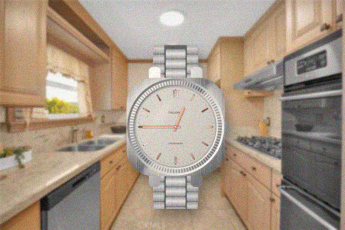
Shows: h=12 m=45
